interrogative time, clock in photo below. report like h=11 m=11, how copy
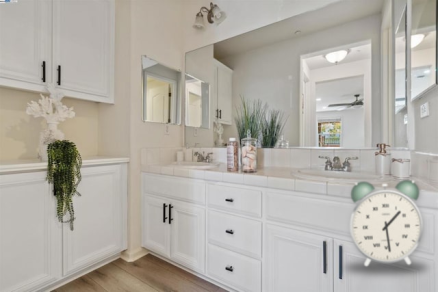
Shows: h=1 m=29
